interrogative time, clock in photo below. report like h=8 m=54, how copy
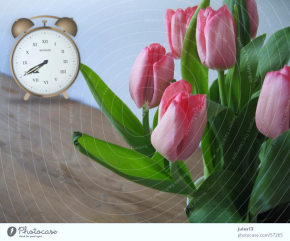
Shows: h=7 m=40
